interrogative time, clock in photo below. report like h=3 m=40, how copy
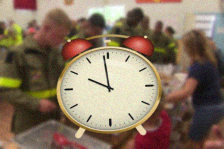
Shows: h=9 m=59
